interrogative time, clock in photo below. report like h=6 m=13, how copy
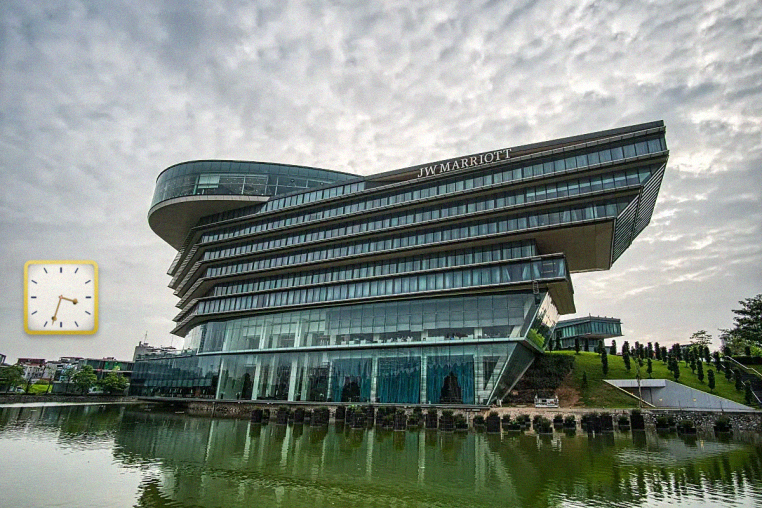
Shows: h=3 m=33
